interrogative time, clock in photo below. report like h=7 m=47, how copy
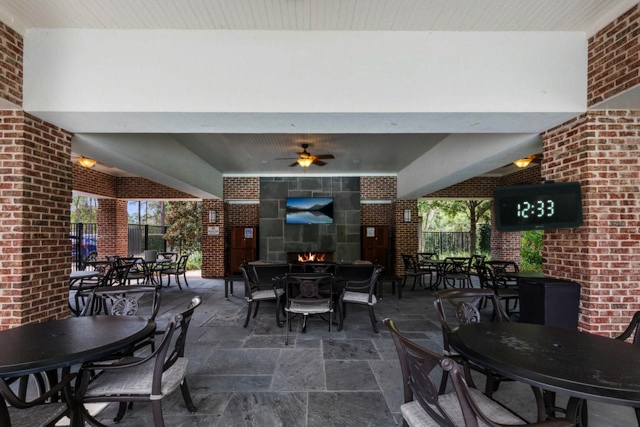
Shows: h=12 m=33
